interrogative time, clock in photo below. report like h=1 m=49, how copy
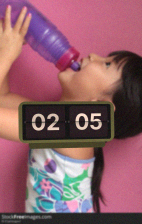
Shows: h=2 m=5
